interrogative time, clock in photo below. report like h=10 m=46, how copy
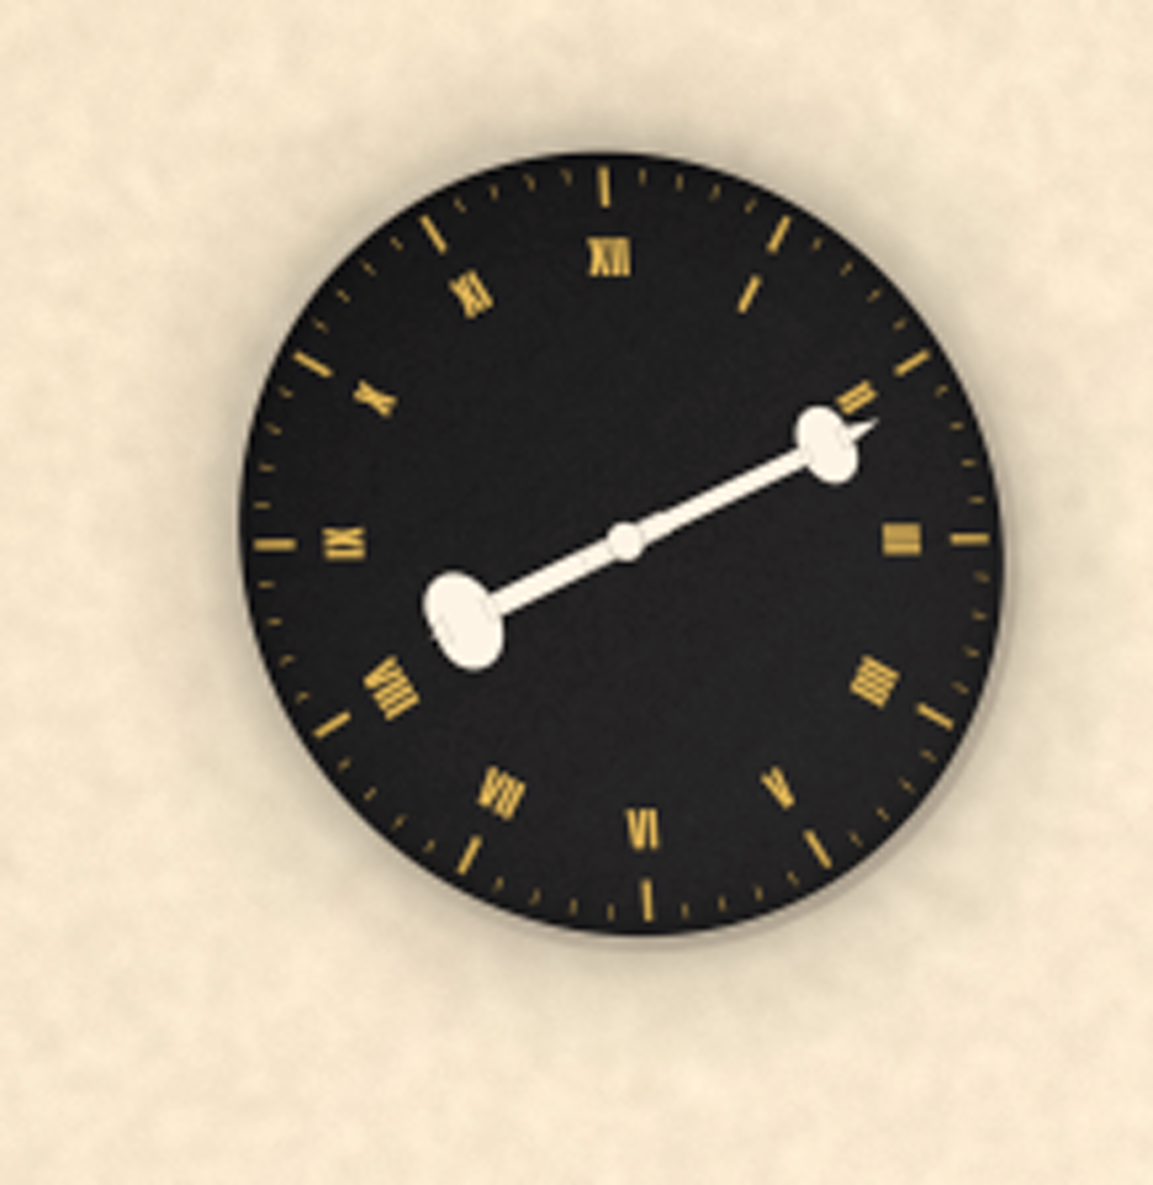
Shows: h=8 m=11
